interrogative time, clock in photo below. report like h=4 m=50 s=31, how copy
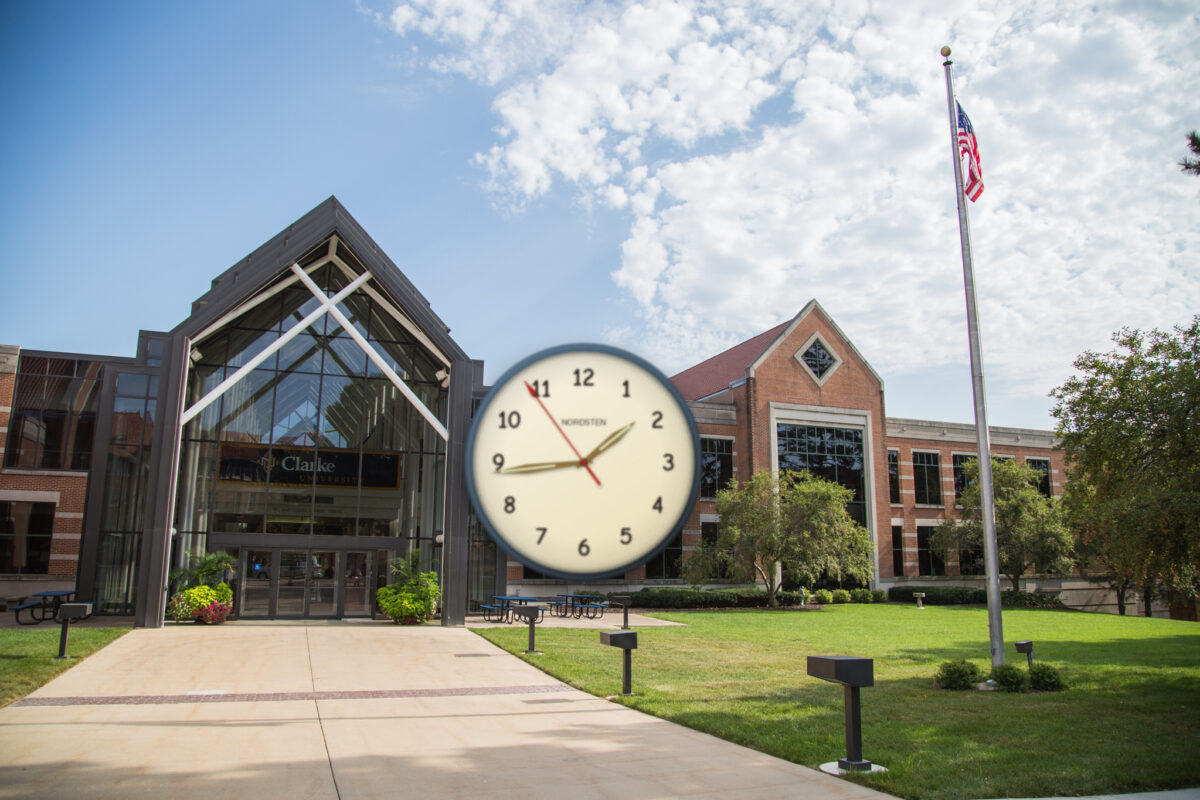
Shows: h=1 m=43 s=54
